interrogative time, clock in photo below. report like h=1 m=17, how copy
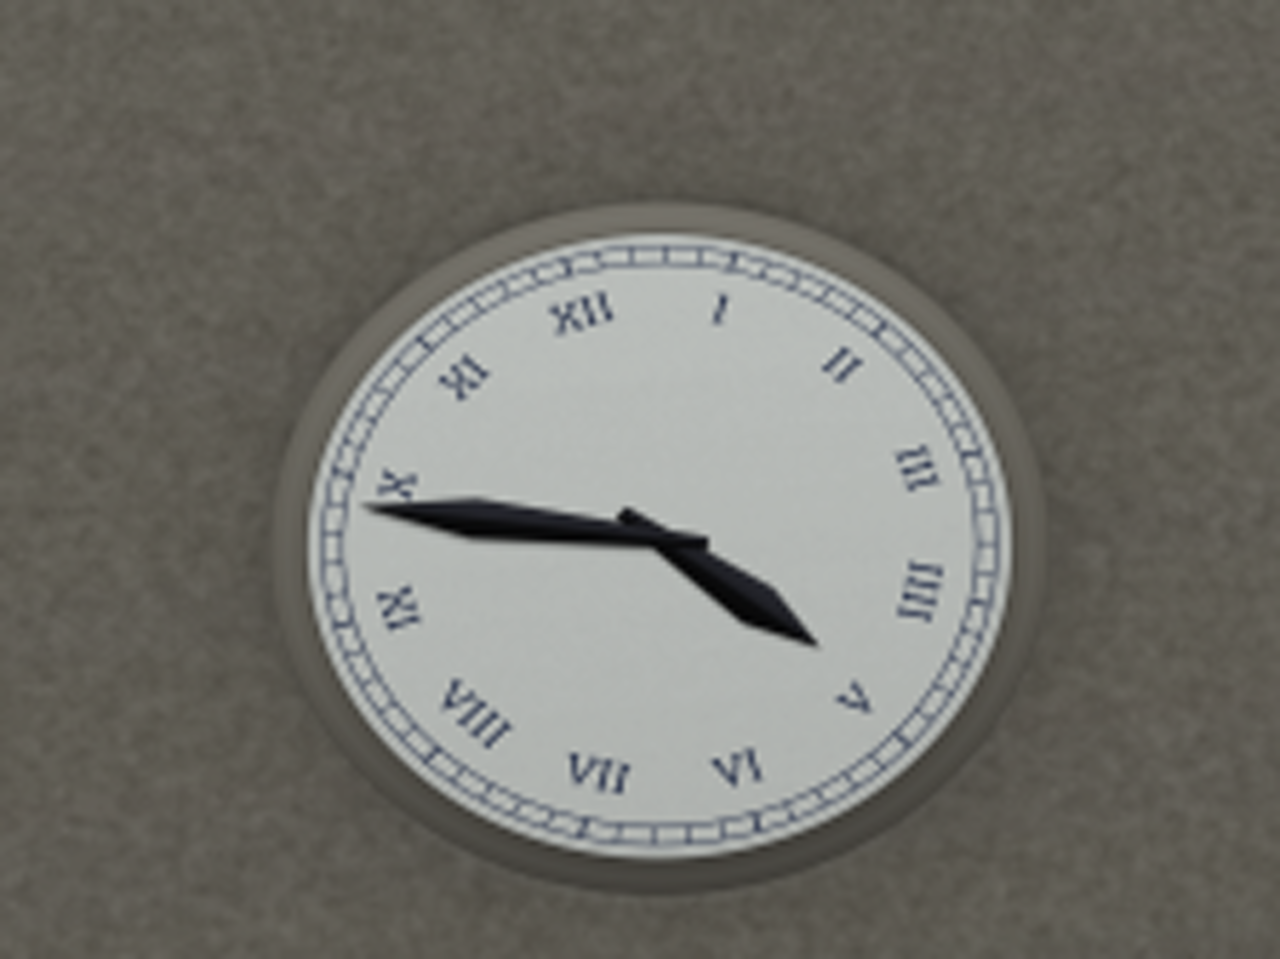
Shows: h=4 m=49
